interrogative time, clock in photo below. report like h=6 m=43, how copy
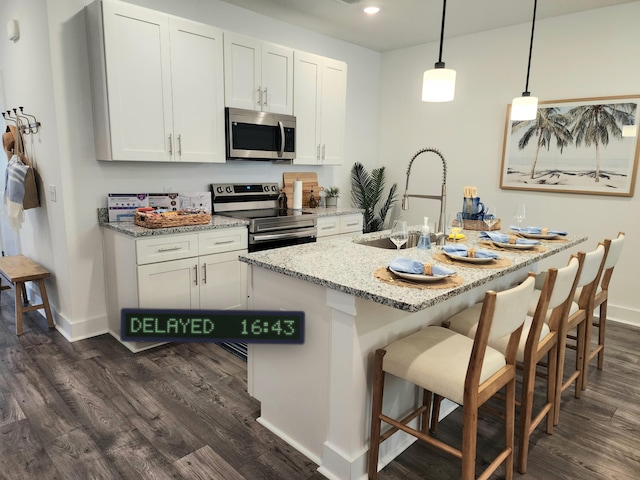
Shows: h=16 m=43
